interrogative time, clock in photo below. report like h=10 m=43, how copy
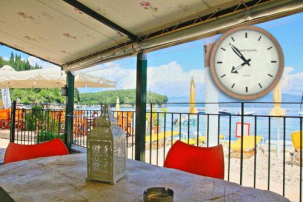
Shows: h=7 m=53
